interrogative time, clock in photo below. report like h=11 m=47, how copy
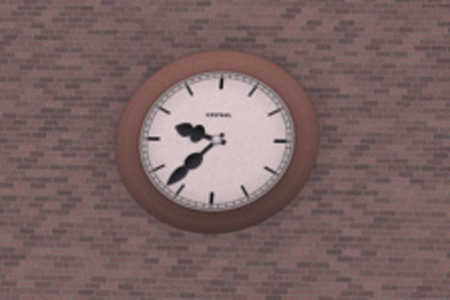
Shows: h=9 m=37
